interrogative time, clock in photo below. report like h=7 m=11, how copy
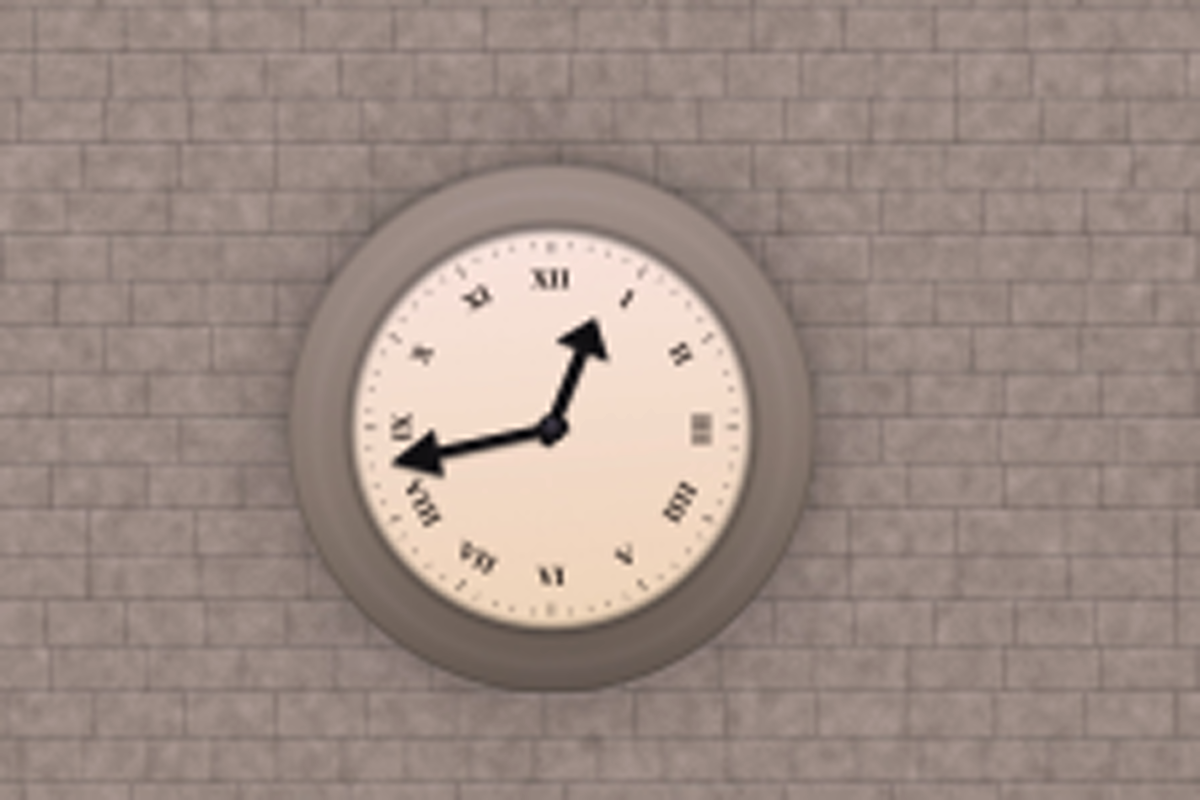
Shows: h=12 m=43
